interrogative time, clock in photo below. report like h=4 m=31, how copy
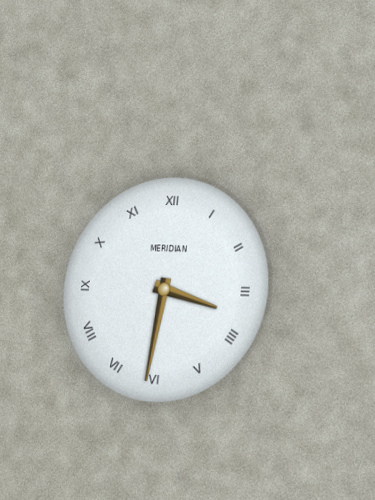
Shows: h=3 m=31
